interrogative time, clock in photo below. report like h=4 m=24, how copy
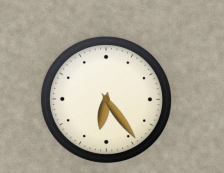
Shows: h=6 m=24
